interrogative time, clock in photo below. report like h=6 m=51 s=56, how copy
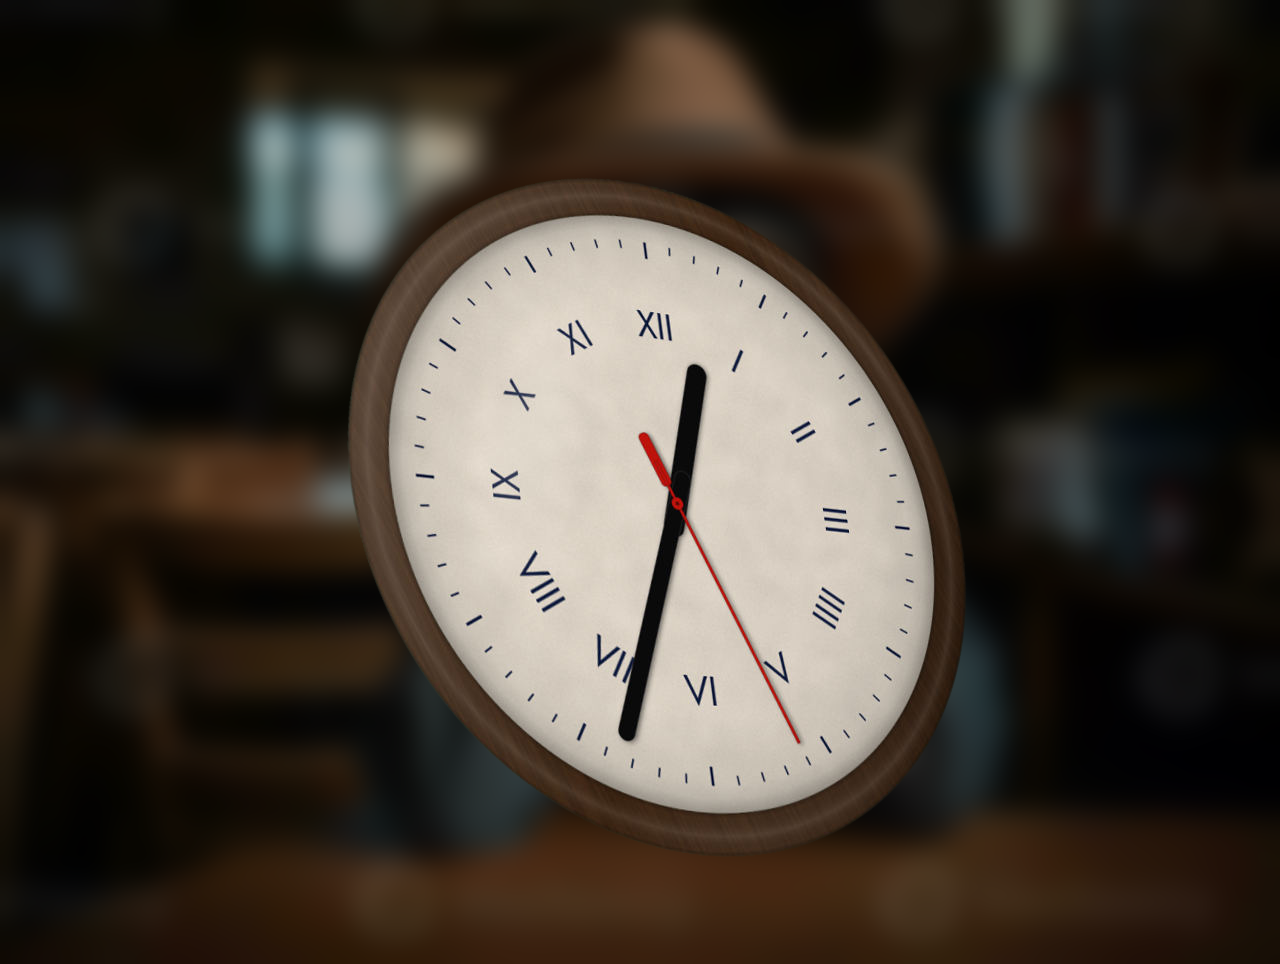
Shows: h=12 m=33 s=26
